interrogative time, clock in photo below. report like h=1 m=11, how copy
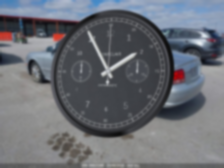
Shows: h=1 m=55
